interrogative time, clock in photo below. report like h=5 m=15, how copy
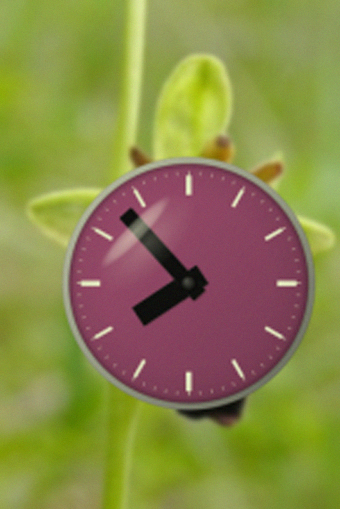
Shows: h=7 m=53
